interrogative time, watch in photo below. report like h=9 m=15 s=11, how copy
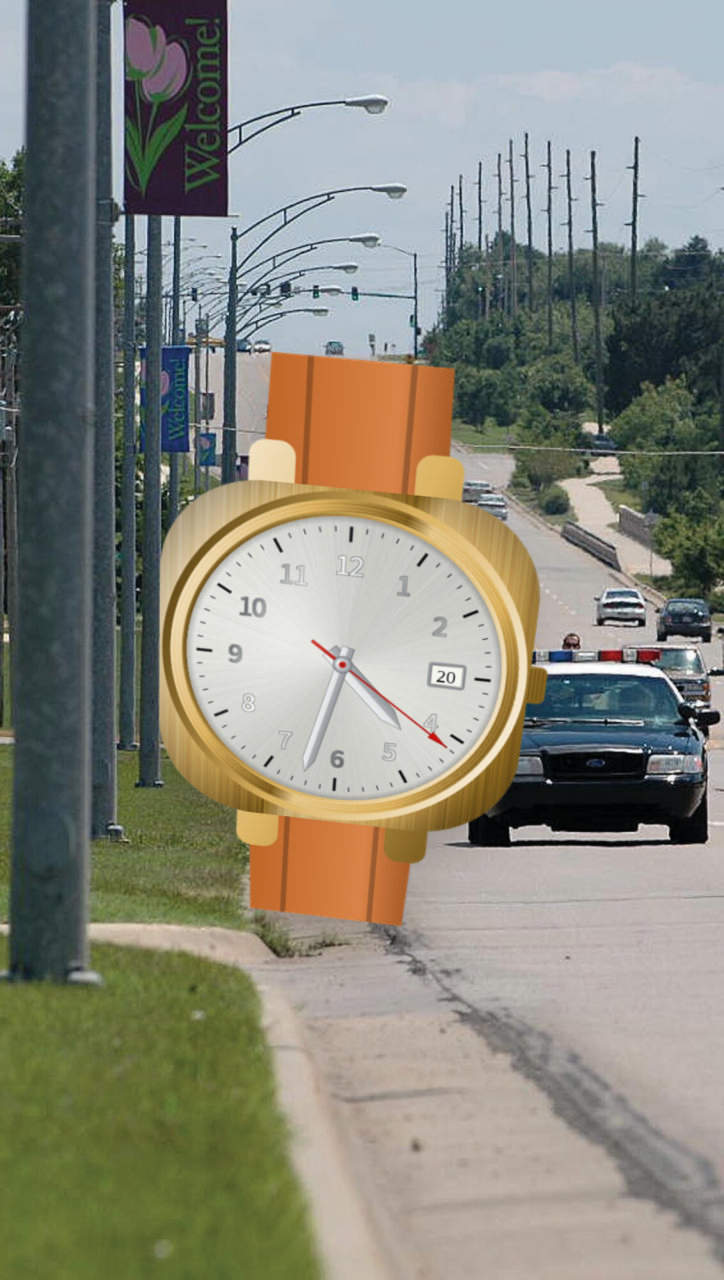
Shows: h=4 m=32 s=21
